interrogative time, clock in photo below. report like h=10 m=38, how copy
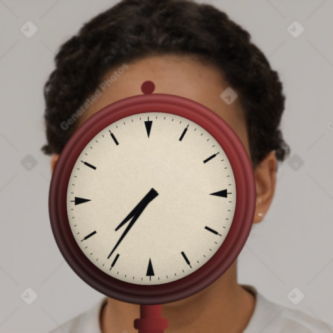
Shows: h=7 m=36
